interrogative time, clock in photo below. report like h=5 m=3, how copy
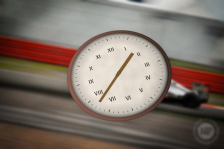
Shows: h=1 m=38
